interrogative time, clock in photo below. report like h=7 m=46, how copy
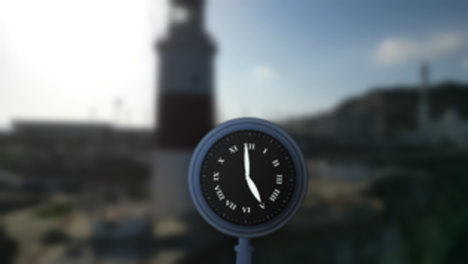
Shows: h=4 m=59
